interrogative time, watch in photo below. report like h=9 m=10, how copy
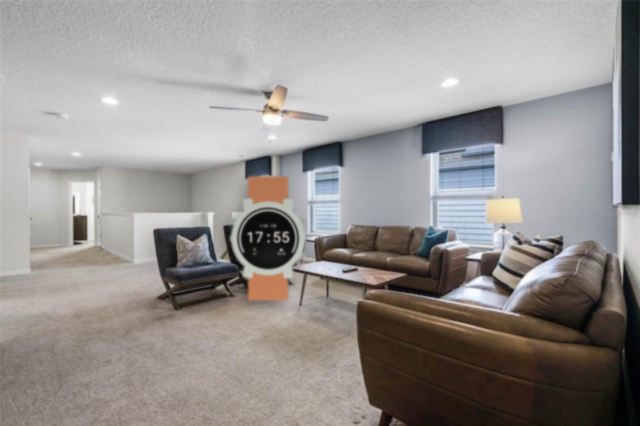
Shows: h=17 m=55
